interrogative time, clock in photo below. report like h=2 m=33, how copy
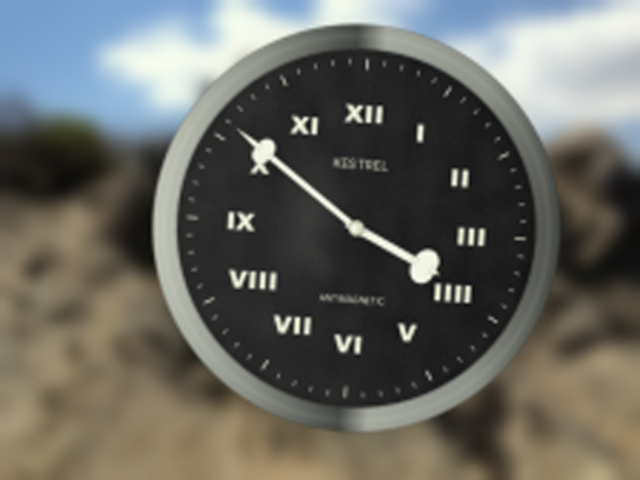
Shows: h=3 m=51
